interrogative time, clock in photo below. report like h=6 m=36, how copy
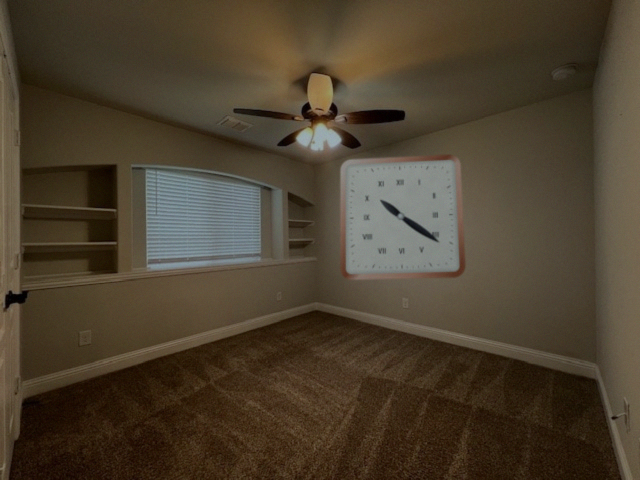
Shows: h=10 m=21
